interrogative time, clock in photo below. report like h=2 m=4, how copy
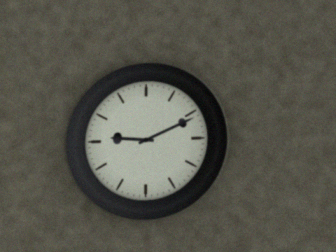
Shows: h=9 m=11
